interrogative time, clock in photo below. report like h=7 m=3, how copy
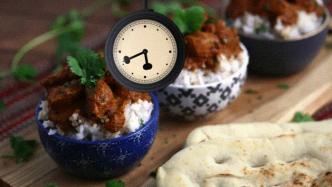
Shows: h=5 m=41
